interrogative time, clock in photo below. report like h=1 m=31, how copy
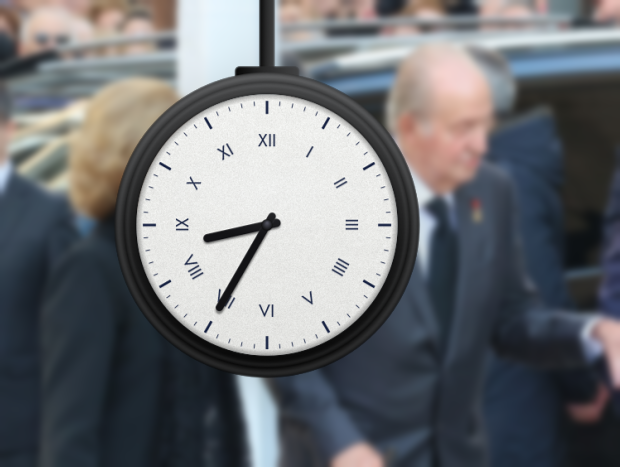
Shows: h=8 m=35
